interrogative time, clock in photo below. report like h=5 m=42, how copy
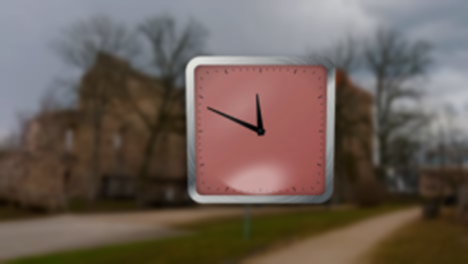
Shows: h=11 m=49
